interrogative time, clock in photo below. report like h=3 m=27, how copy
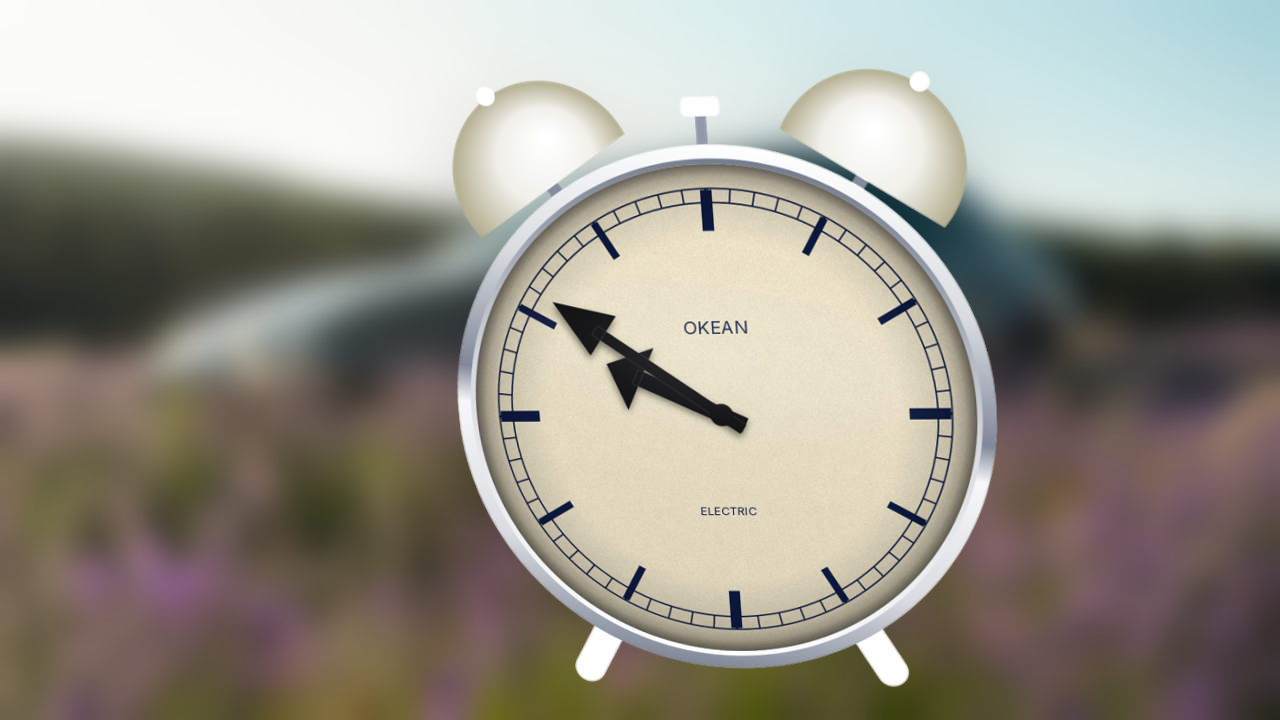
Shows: h=9 m=51
